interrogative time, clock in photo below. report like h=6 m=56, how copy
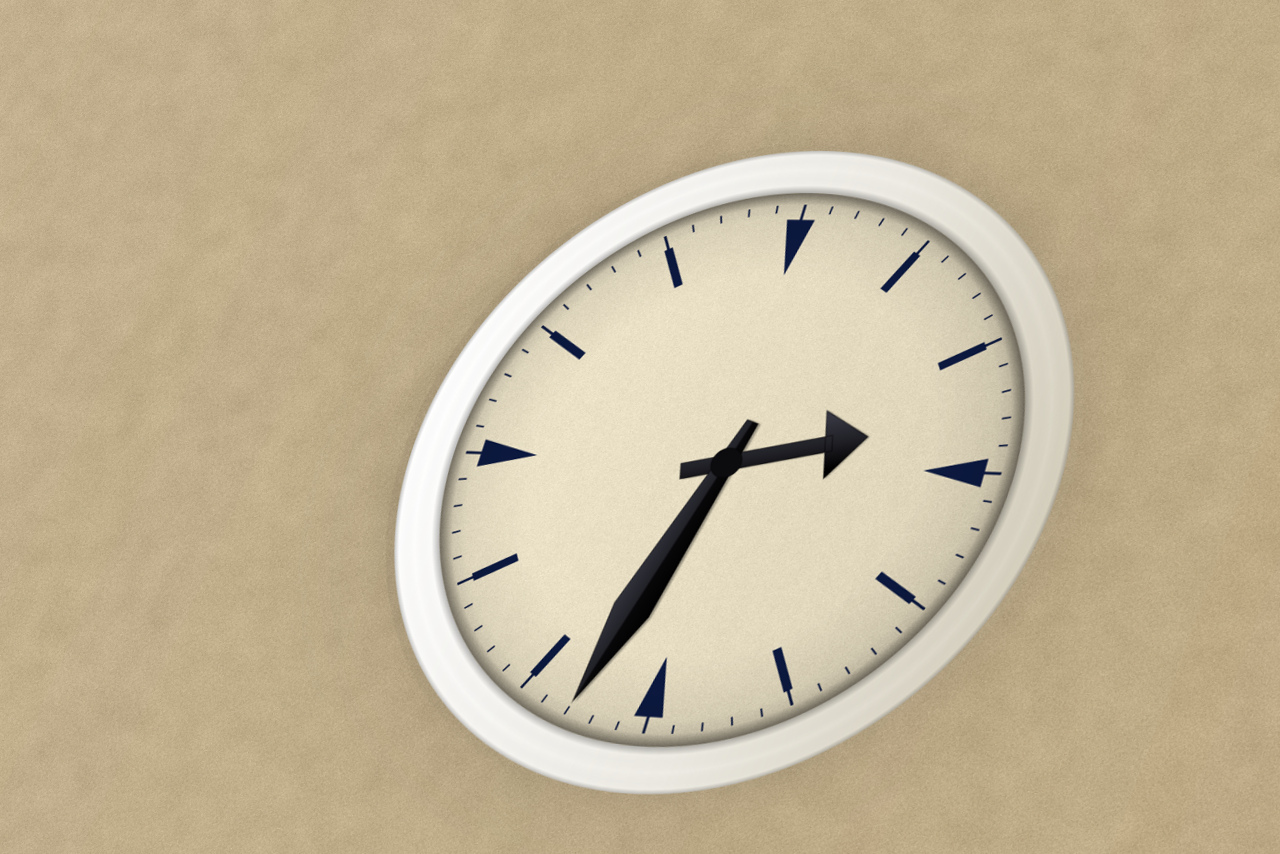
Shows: h=2 m=33
